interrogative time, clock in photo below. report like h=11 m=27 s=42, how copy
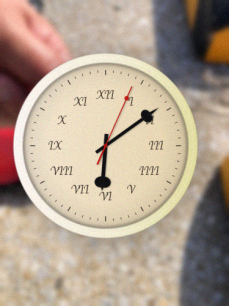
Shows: h=6 m=9 s=4
